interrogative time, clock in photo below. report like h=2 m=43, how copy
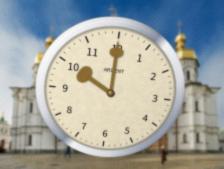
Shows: h=10 m=0
